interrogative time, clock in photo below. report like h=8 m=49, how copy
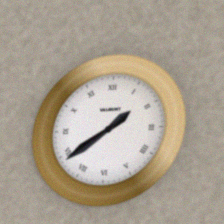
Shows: h=1 m=39
